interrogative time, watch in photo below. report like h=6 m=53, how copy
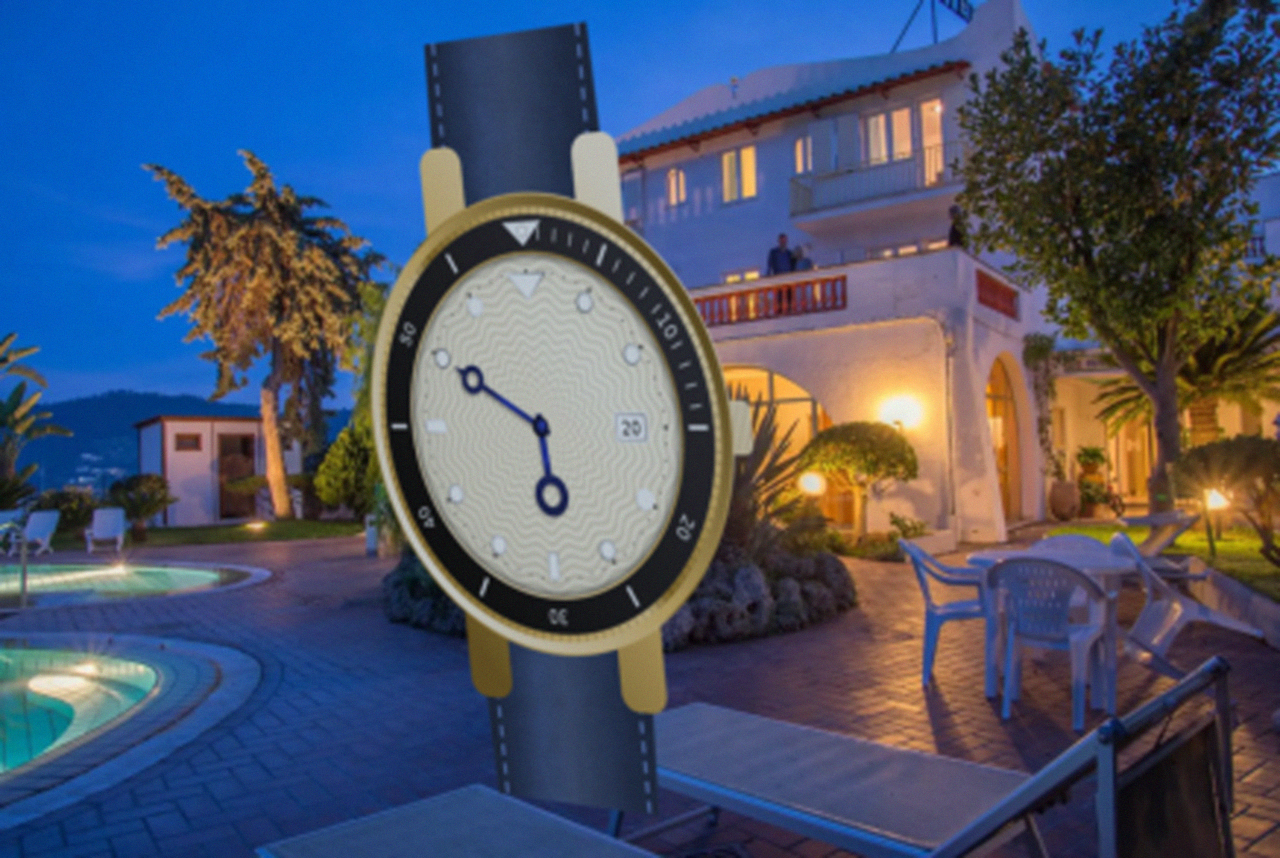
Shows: h=5 m=50
